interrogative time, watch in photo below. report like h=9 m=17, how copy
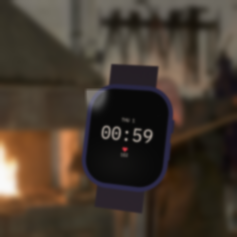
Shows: h=0 m=59
